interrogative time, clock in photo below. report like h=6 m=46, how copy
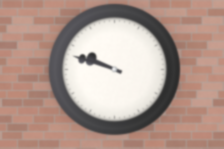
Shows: h=9 m=48
